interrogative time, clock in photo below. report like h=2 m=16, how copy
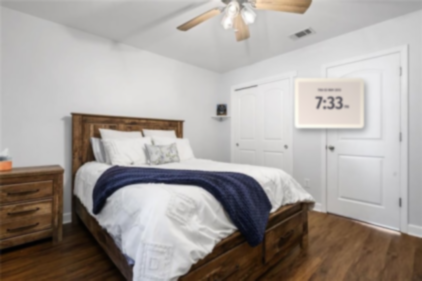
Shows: h=7 m=33
